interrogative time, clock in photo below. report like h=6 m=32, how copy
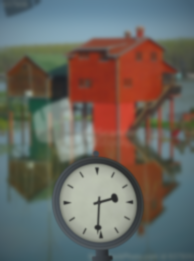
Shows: h=2 m=31
